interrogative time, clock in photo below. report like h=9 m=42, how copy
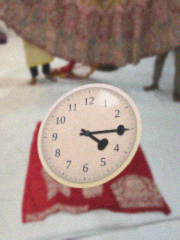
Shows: h=4 m=15
